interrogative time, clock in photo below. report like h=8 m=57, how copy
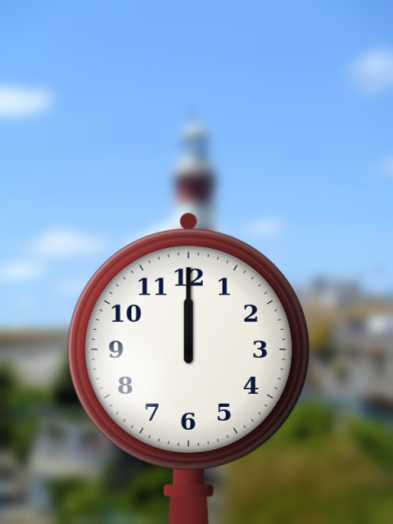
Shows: h=12 m=0
